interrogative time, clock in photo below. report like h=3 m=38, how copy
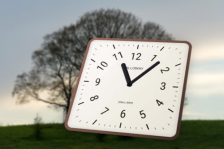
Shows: h=11 m=7
